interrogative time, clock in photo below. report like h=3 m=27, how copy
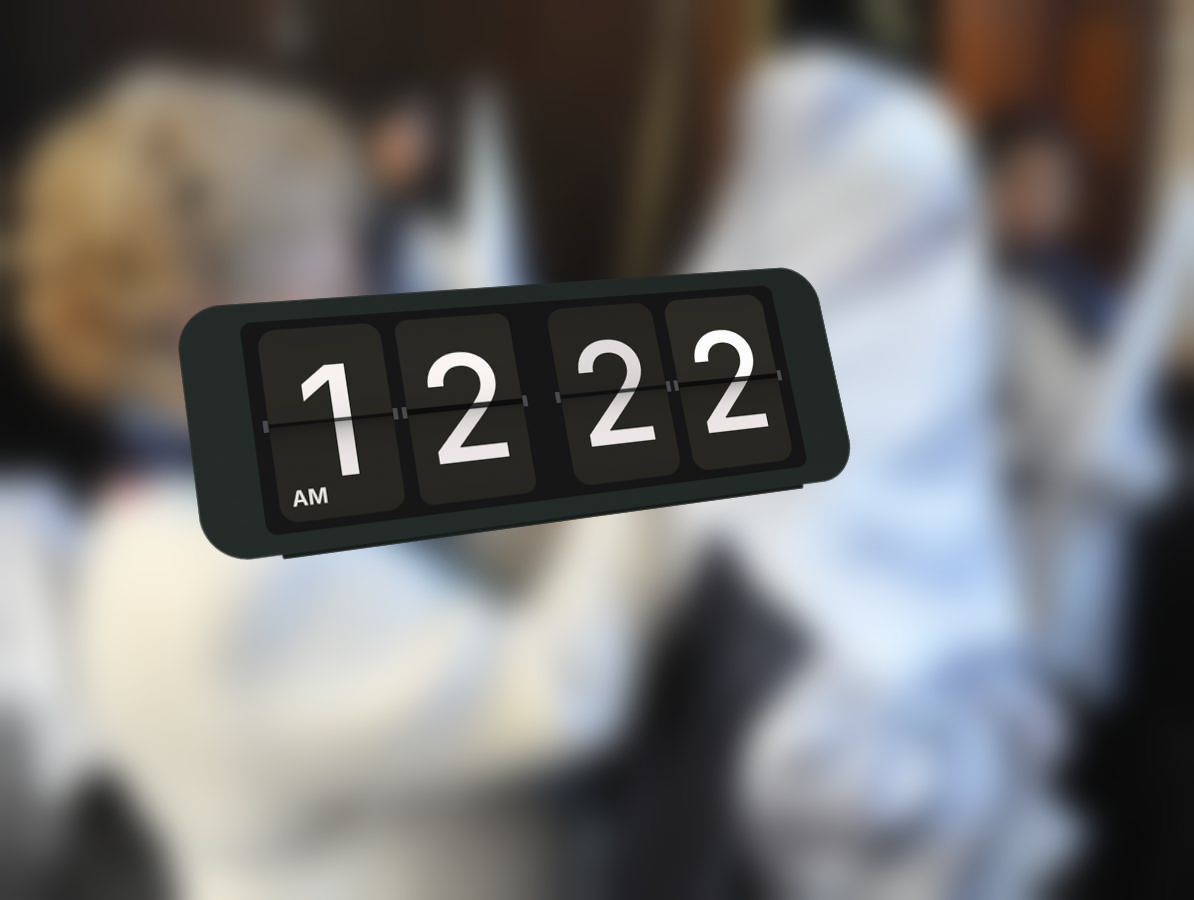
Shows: h=12 m=22
